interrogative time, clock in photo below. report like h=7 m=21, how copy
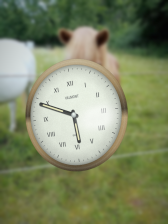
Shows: h=5 m=49
